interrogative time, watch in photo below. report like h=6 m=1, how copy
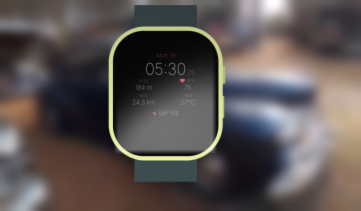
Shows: h=5 m=30
